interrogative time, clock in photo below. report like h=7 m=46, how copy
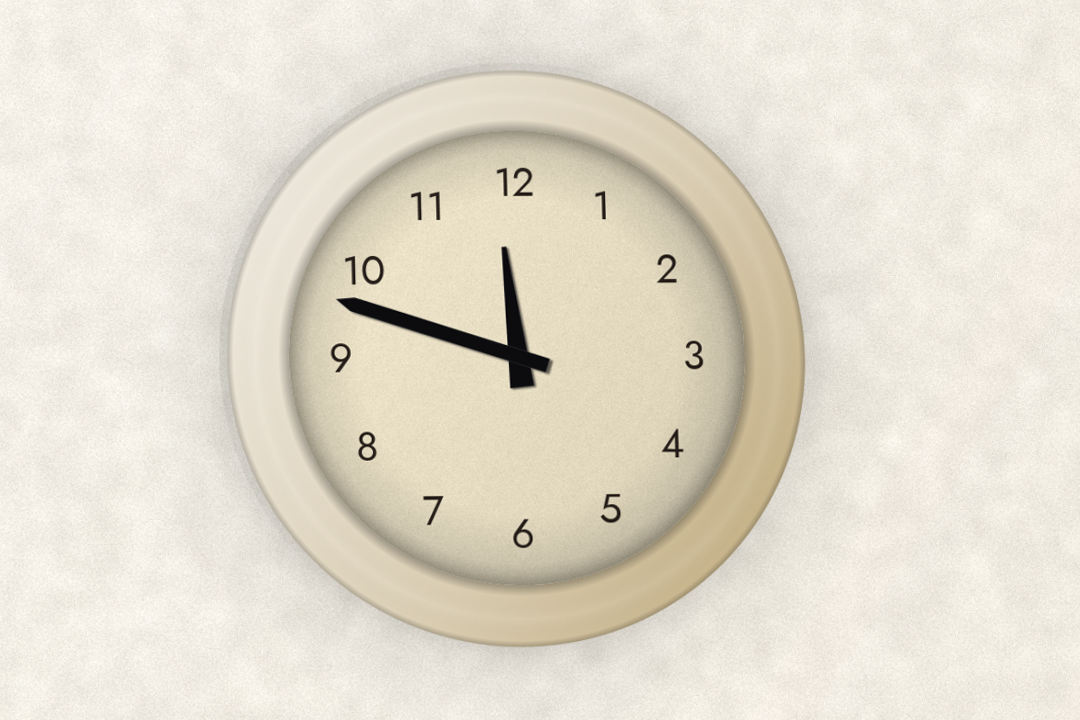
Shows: h=11 m=48
